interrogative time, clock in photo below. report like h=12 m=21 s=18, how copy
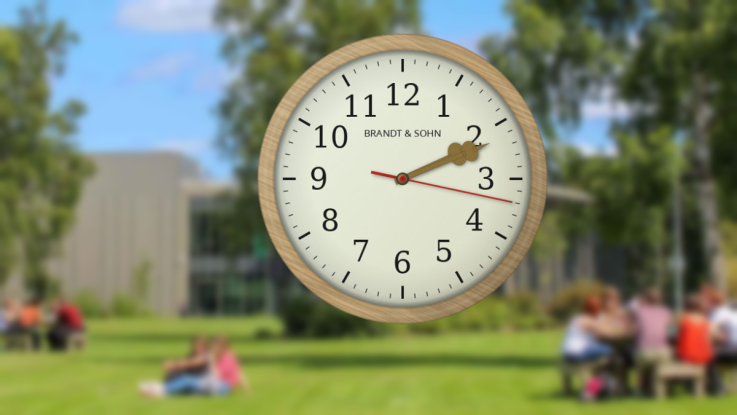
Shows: h=2 m=11 s=17
